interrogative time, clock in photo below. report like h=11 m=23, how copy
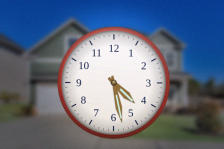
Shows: h=4 m=28
